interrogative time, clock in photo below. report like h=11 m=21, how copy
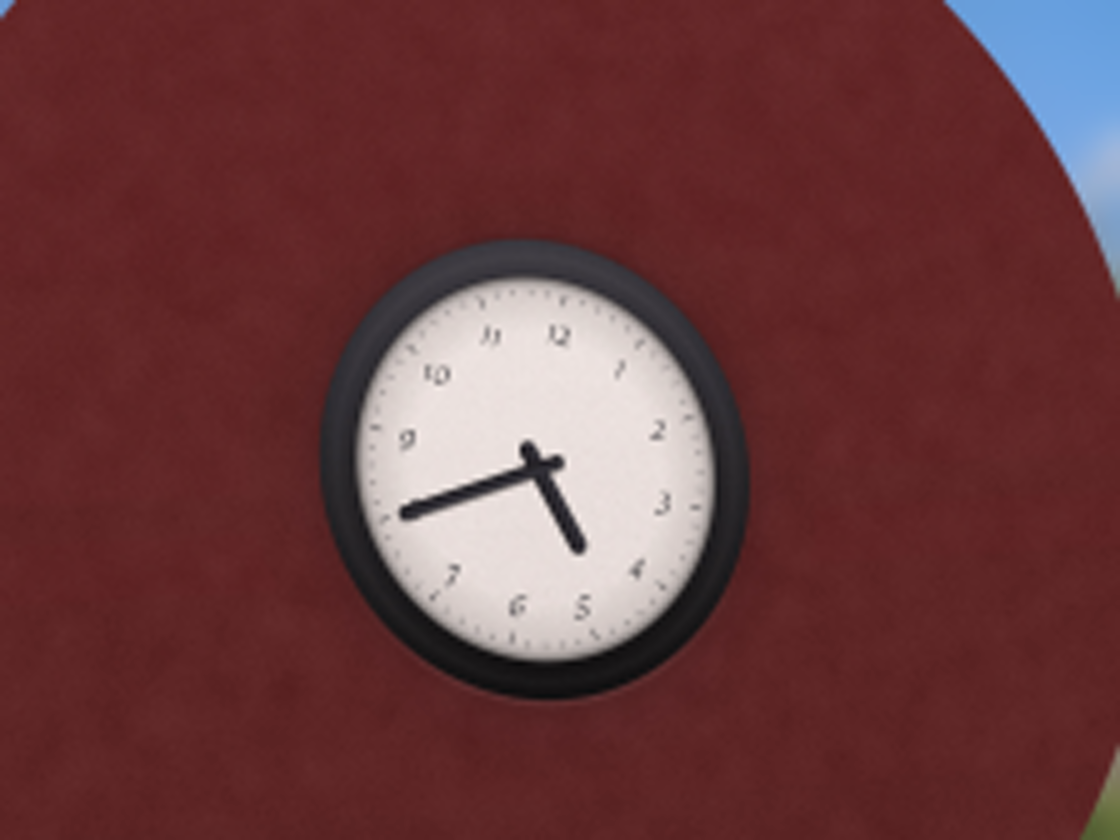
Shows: h=4 m=40
